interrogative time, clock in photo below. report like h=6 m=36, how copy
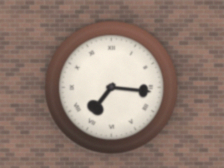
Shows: h=7 m=16
